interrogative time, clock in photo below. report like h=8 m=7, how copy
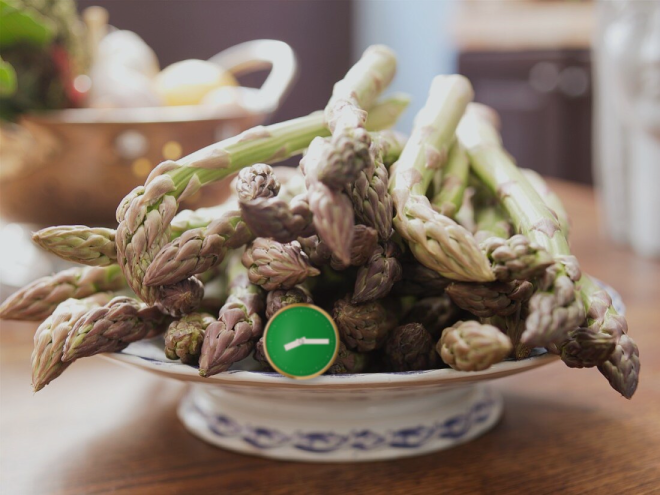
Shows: h=8 m=15
